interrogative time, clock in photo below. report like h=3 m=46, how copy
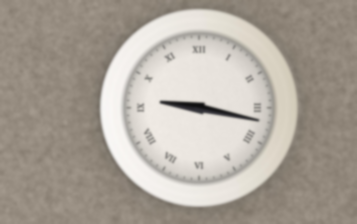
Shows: h=9 m=17
